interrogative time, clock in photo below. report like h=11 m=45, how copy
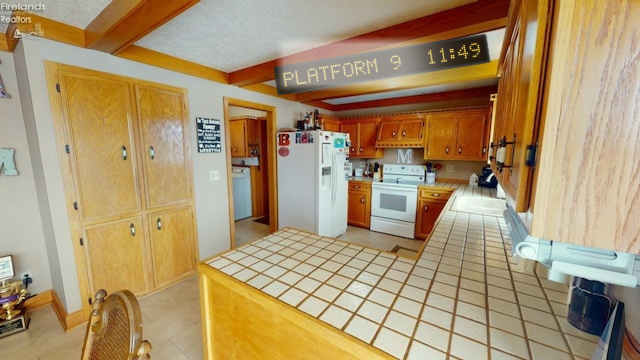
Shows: h=11 m=49
